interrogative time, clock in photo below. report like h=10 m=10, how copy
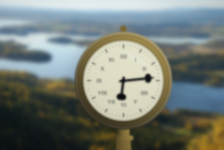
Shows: h=6 m=14
